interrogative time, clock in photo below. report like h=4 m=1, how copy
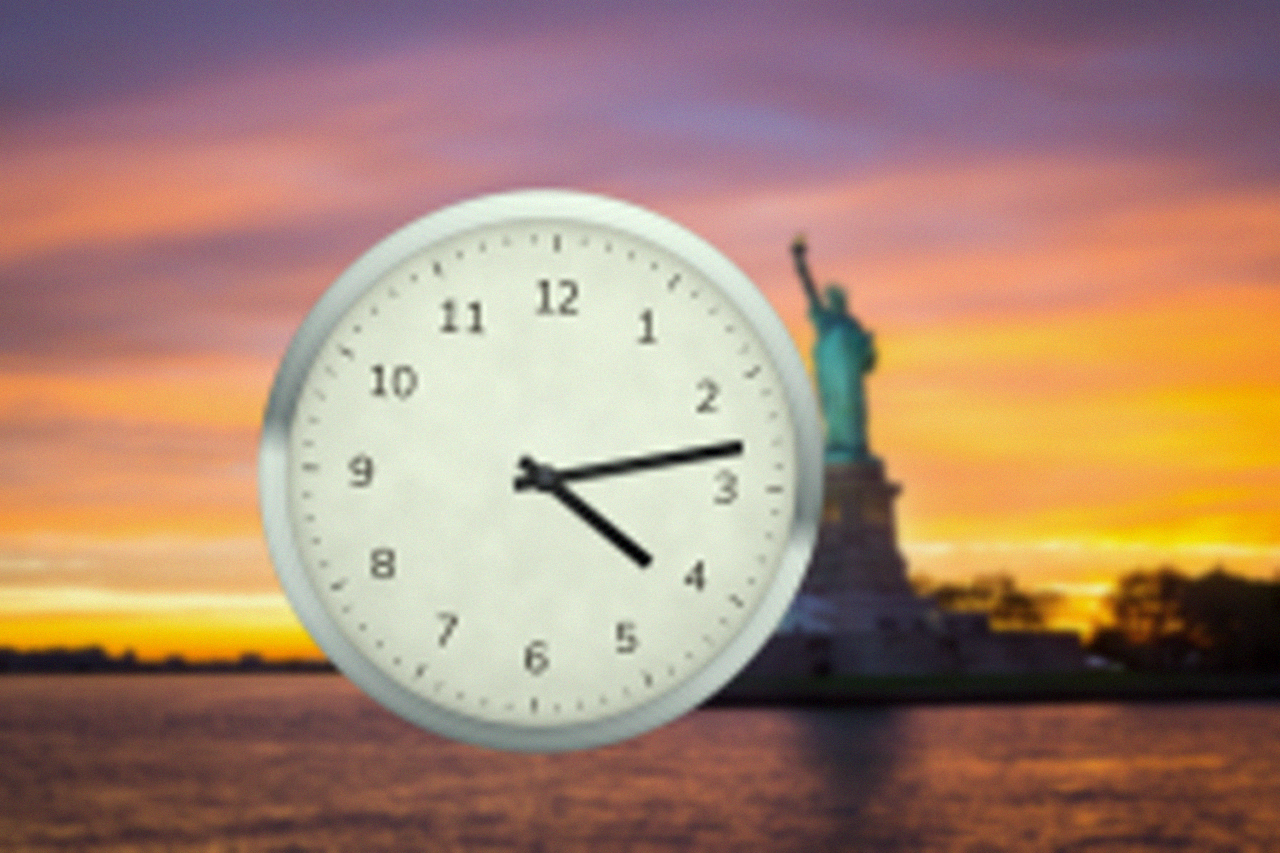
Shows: h=4 m=13
